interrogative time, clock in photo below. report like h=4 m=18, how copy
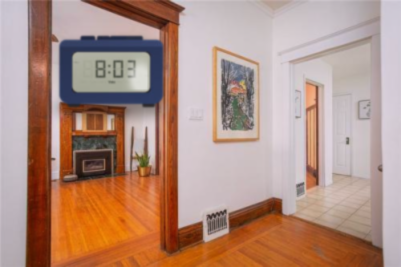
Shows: h=8 m=3
